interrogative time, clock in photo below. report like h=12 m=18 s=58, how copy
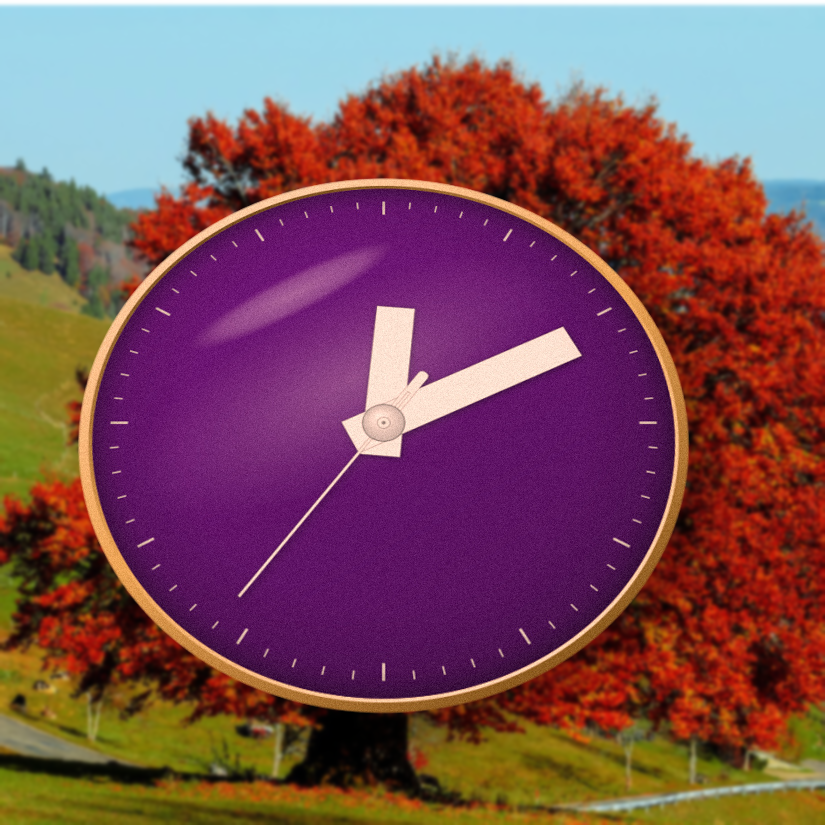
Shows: h=12 m=10 s=36
